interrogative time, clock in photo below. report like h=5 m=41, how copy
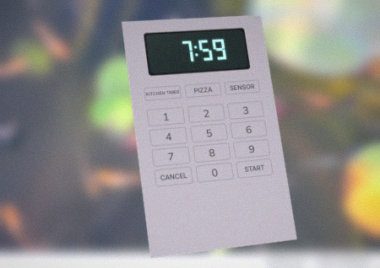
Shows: h=7 m=59
